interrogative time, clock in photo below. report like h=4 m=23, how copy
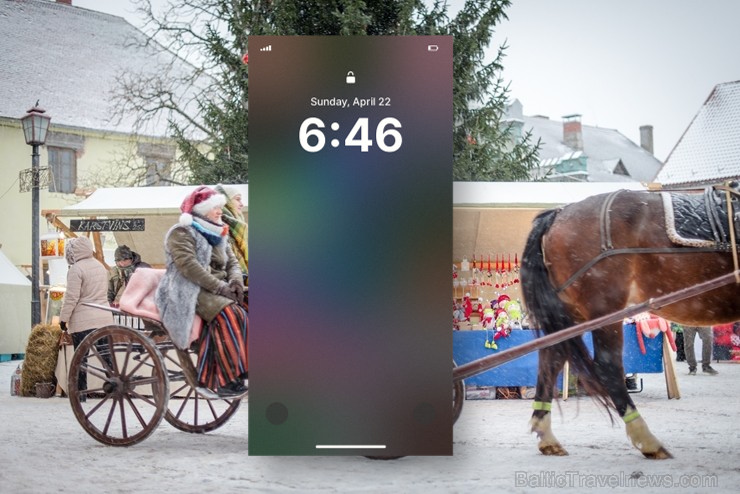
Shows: h=6 m=46
